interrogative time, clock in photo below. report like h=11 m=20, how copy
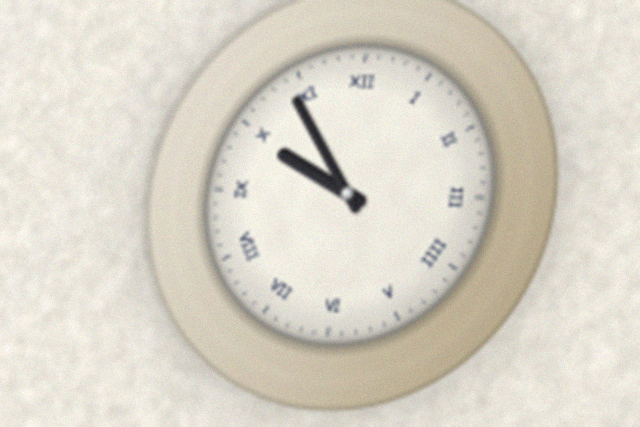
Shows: h=9 m=54
